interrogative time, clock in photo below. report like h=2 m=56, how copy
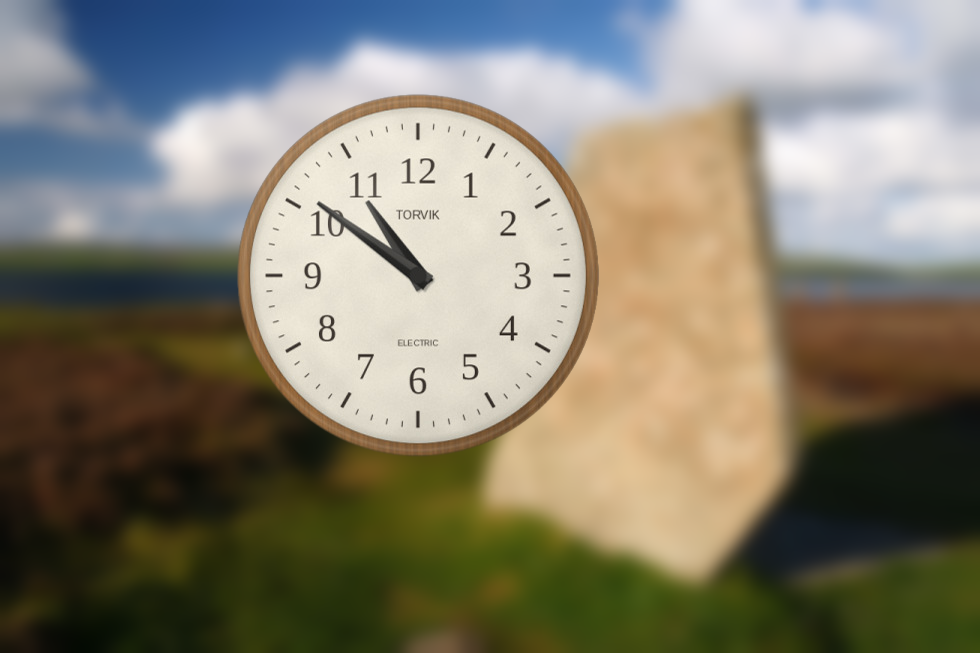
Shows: h=10 m=51
